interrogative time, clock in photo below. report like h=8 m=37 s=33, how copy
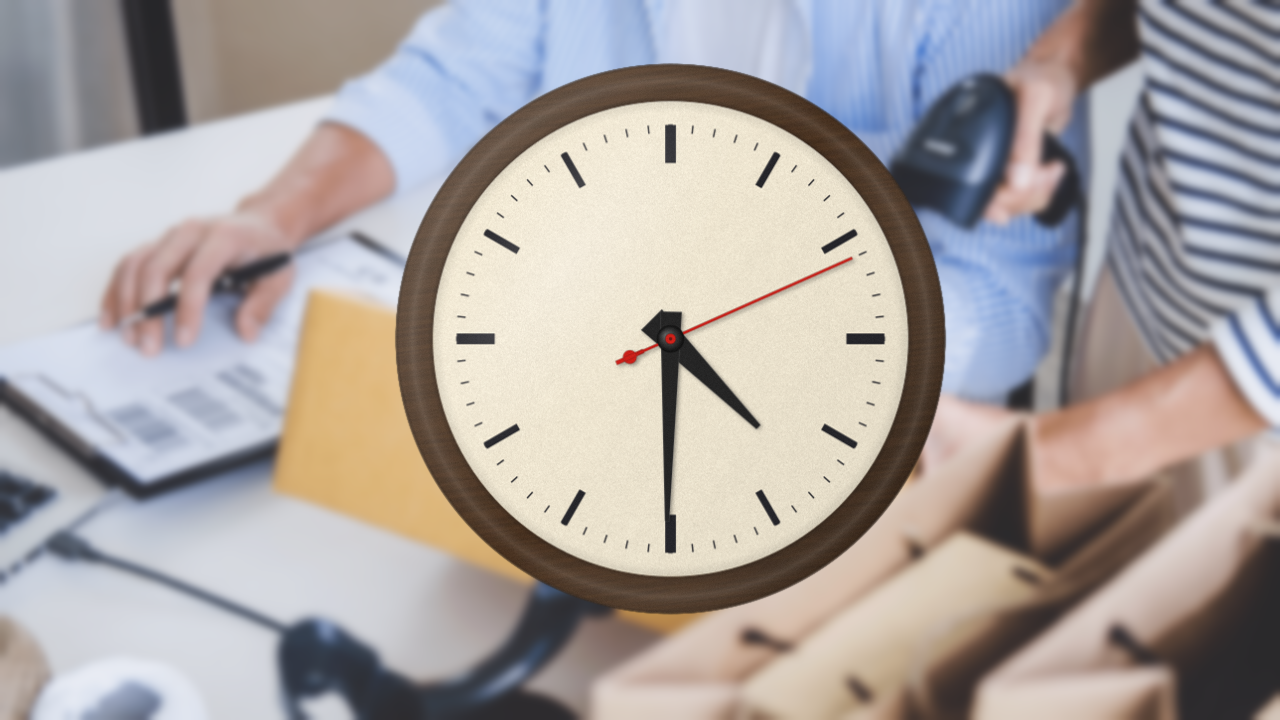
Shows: h=4 m=30 s=11
